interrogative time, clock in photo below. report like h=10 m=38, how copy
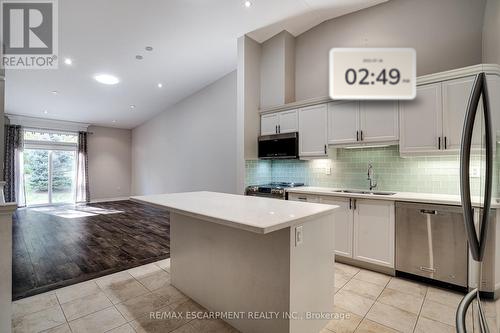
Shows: h=2 m=49
